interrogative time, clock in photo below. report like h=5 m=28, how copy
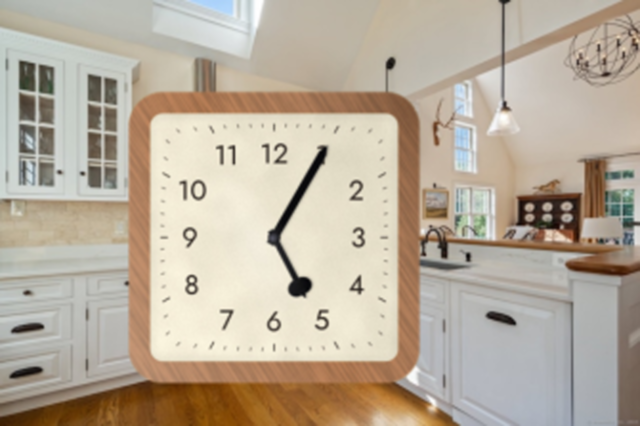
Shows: h=5 m=5
